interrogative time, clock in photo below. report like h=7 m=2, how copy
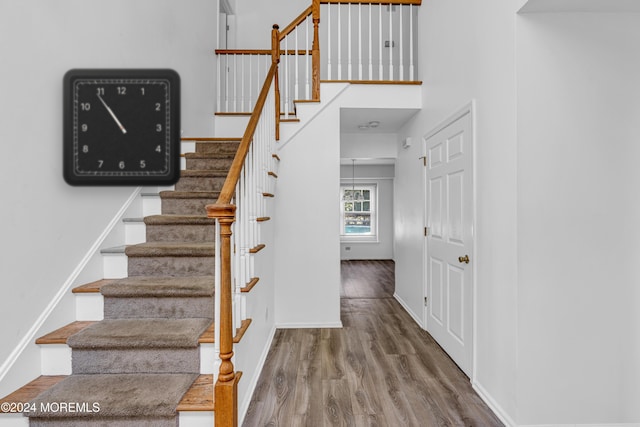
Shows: h=10 m=54
